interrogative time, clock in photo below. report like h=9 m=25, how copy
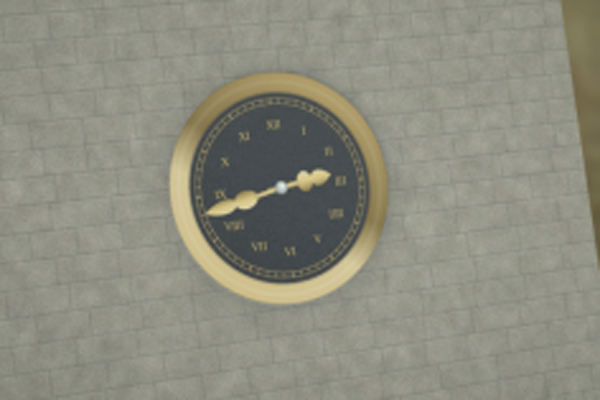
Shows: h=2 m=43
